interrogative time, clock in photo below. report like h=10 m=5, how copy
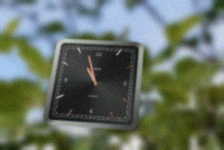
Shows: h=10 m=57
